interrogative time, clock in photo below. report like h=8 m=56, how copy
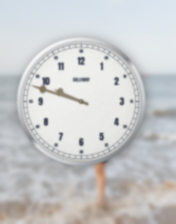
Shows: h=9 m=48
